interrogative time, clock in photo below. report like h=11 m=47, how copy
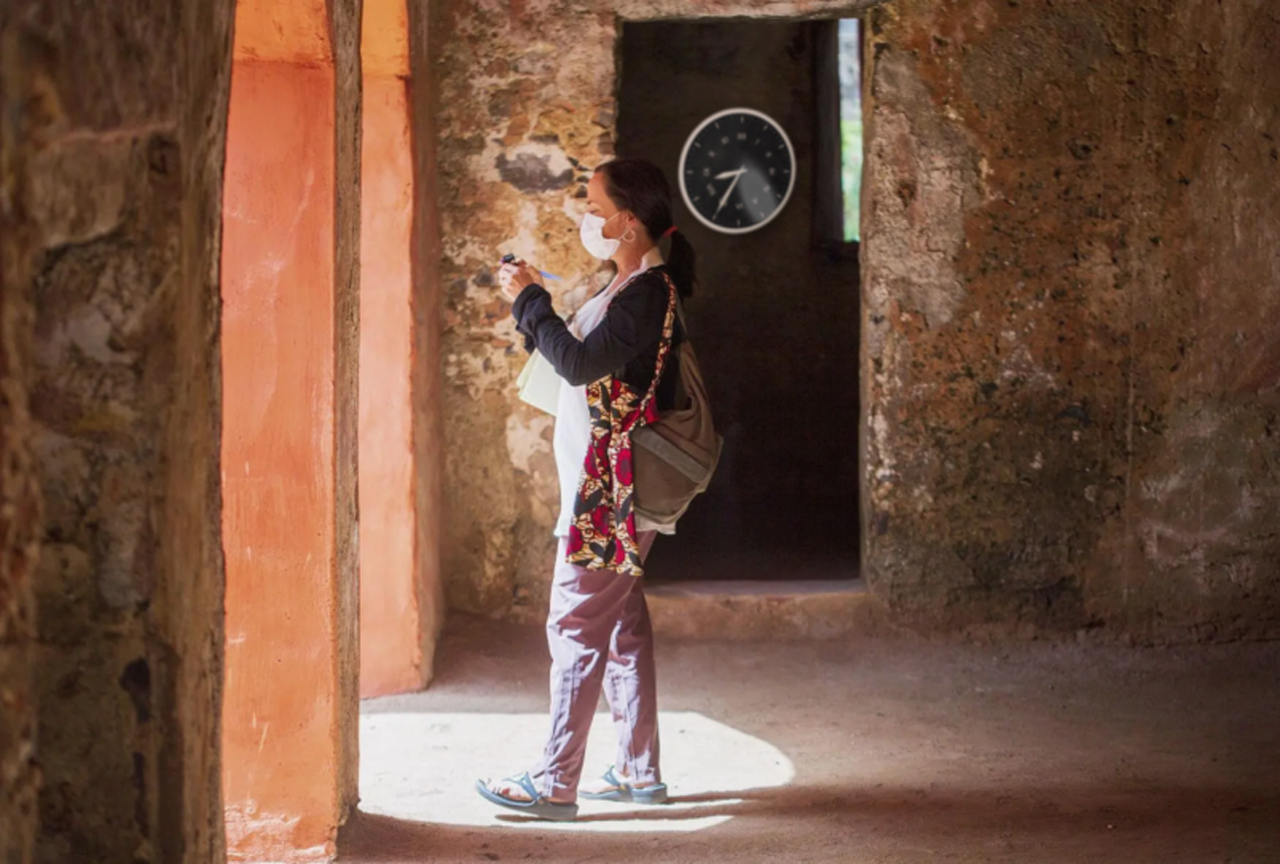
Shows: h=8 m=35
